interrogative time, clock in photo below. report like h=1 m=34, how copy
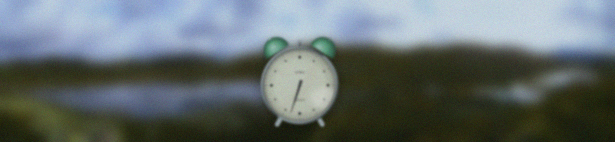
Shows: h=6 m=33
